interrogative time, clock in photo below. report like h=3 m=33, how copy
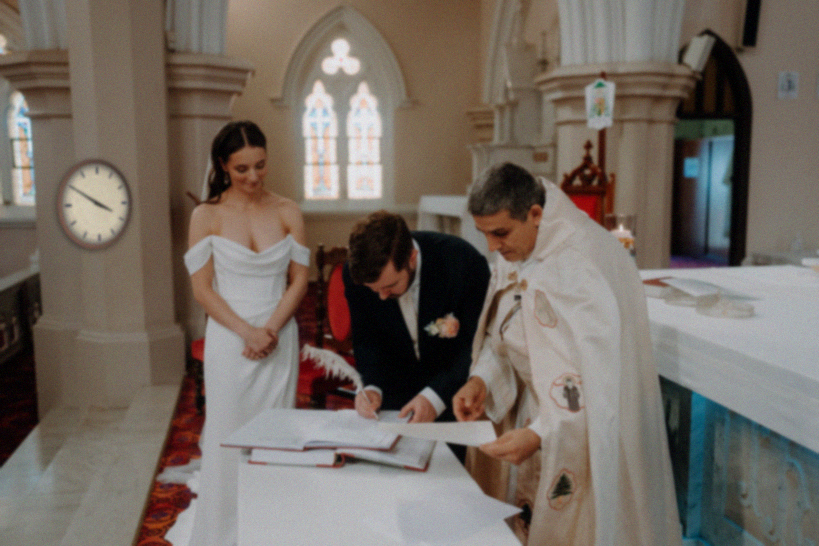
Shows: h=3 m=50
